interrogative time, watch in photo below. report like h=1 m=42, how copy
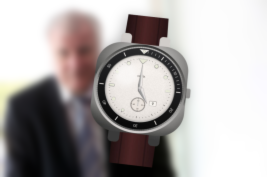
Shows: h=5 m=0
